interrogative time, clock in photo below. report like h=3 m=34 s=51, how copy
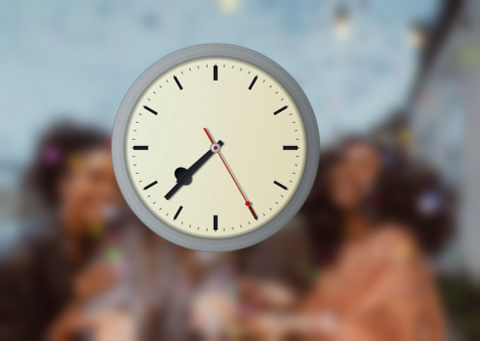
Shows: h=7 m=37 s=25
